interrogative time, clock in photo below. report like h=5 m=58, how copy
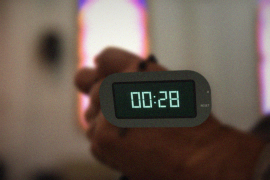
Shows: h=0 m=28
